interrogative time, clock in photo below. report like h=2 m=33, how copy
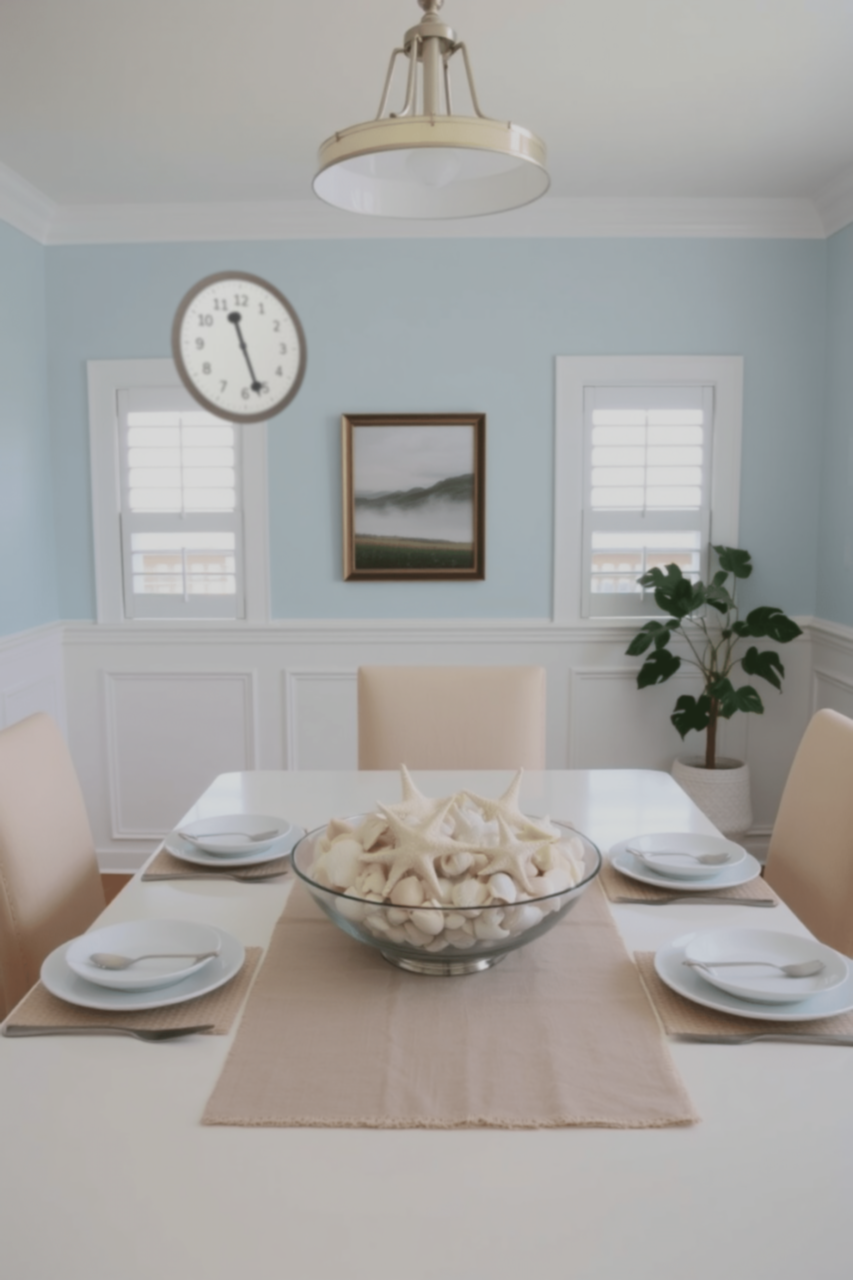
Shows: h=11 m=27
